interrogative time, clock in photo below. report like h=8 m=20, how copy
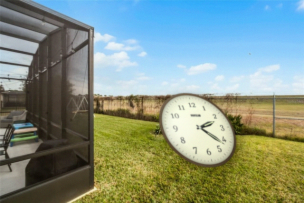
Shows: h=2 m=22
